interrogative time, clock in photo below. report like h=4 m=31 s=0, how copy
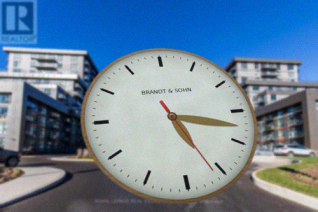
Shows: h=5 m=17 s=26
